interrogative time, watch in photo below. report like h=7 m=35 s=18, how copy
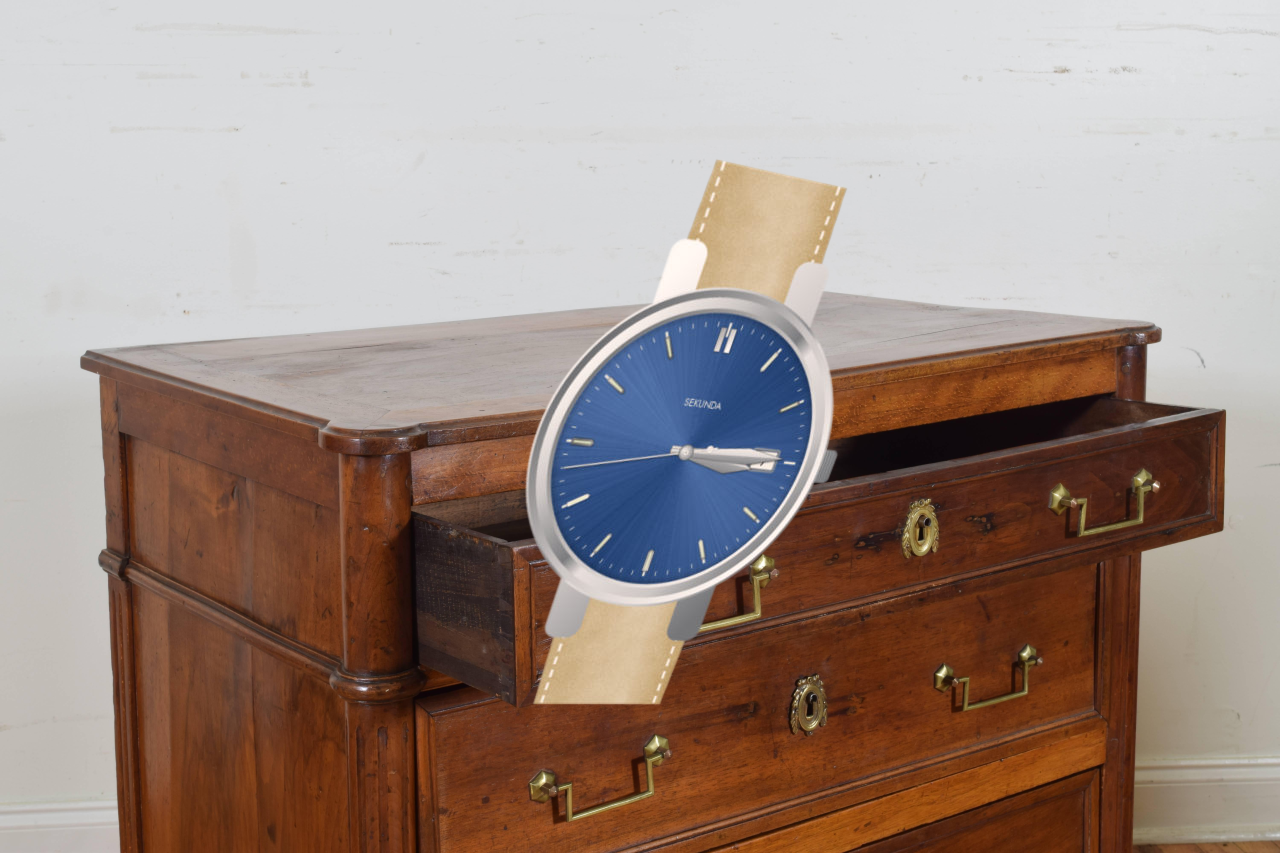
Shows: h=3 m=14 s=43
